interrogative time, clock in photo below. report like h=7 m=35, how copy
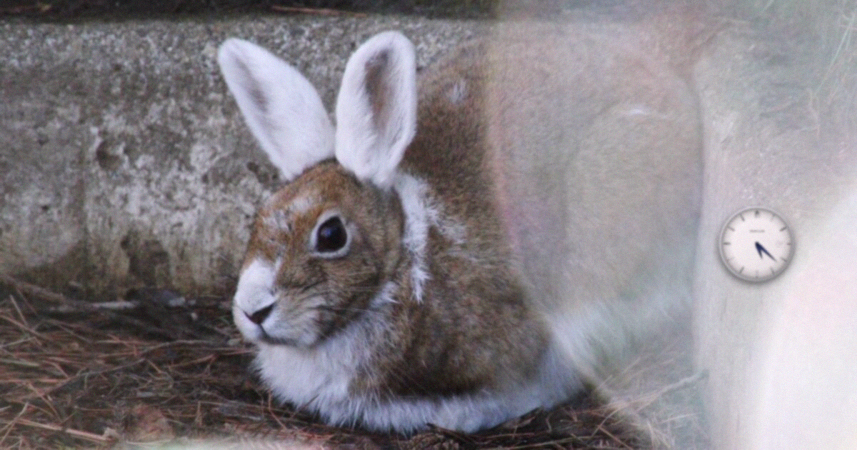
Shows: h=5 m=22
